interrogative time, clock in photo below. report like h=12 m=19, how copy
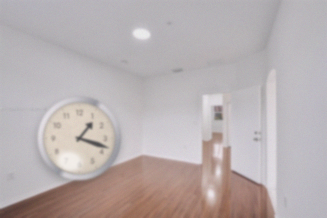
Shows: h=1 m=18
